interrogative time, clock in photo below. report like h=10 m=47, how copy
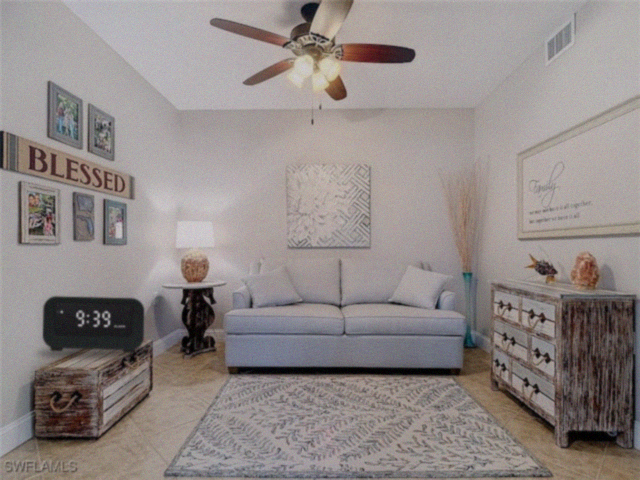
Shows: h=9 m=39
